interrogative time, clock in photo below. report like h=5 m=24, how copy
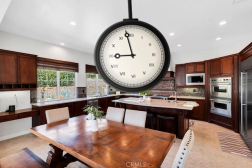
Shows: h=8 m=58
